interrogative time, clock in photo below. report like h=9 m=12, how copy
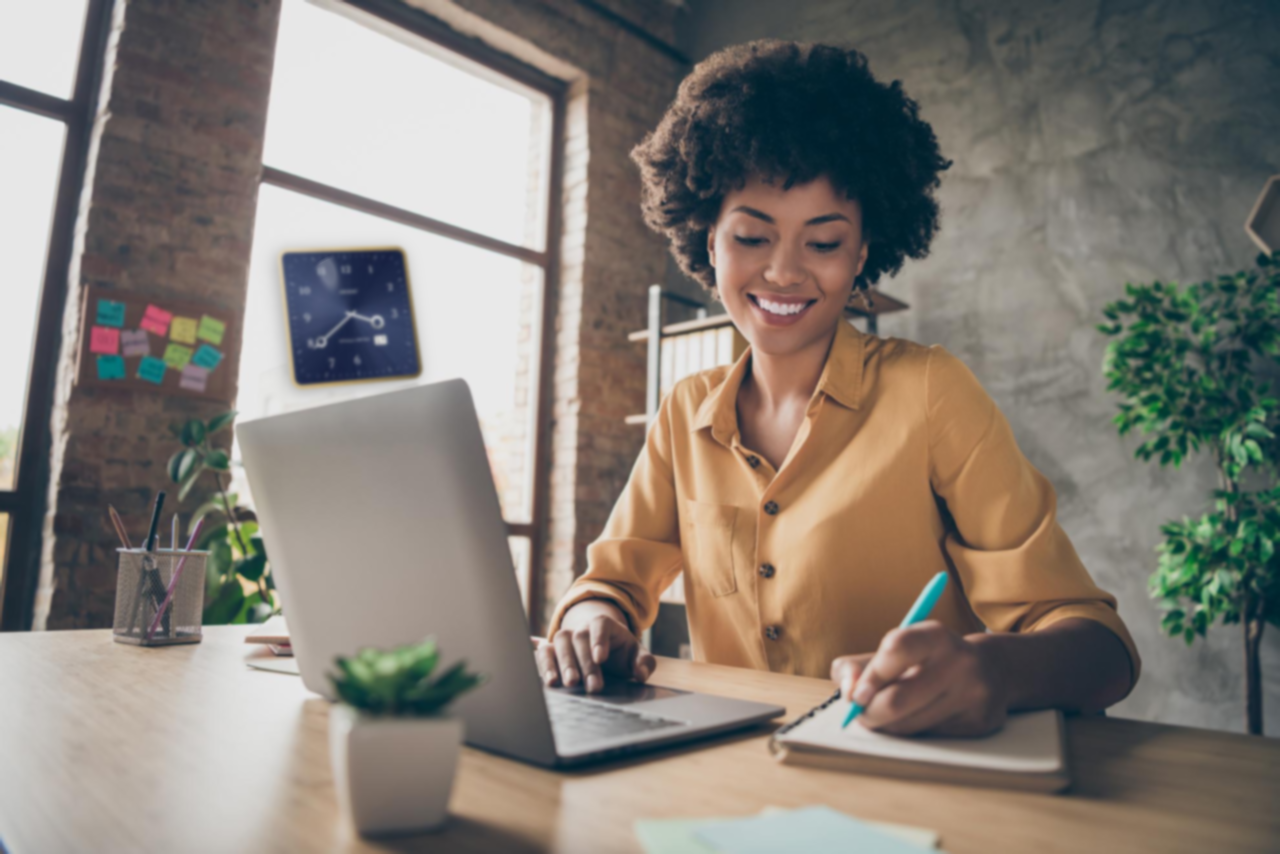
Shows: h=3 m=39
